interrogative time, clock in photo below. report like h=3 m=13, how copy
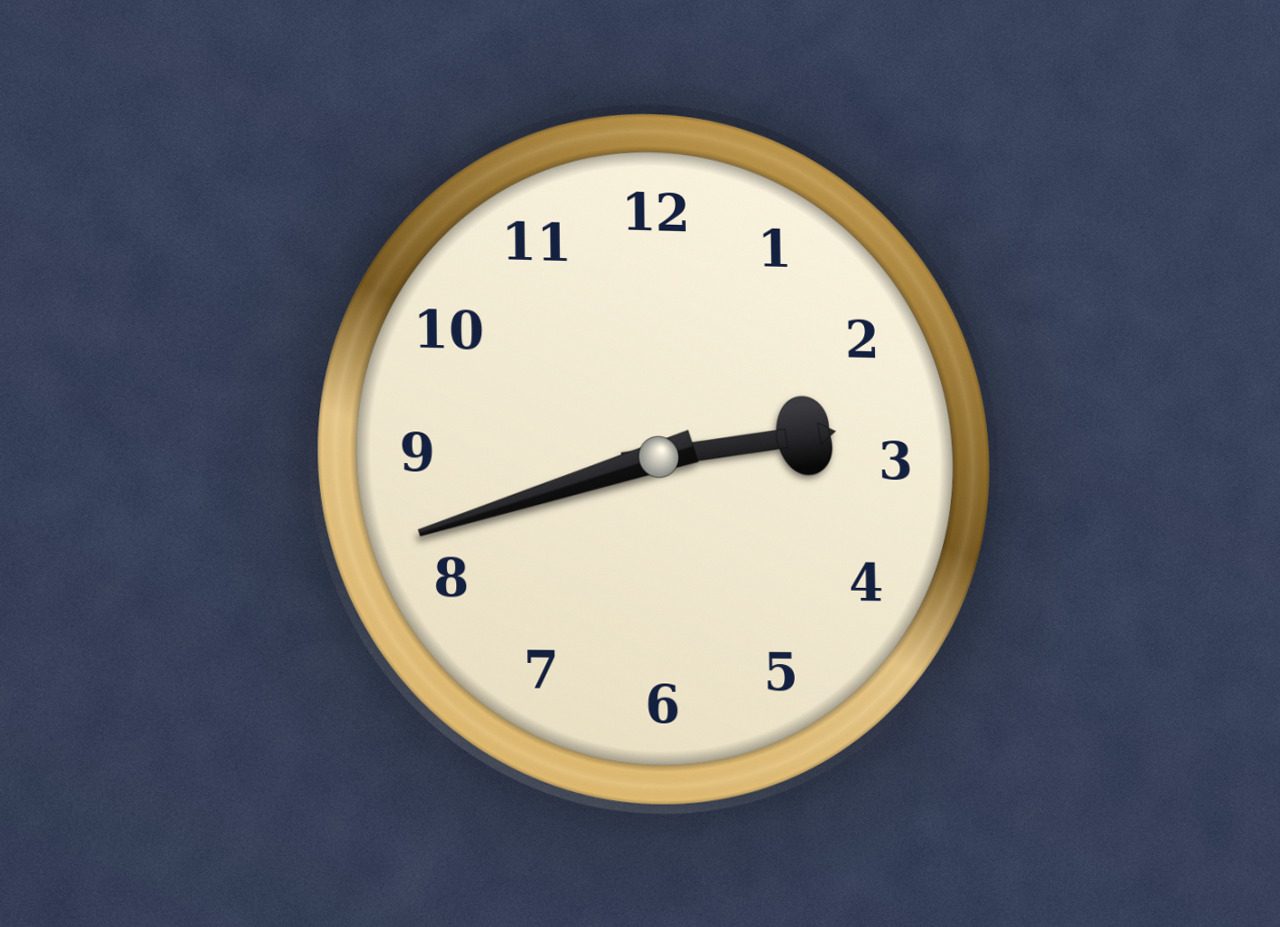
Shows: h=2 m=42
